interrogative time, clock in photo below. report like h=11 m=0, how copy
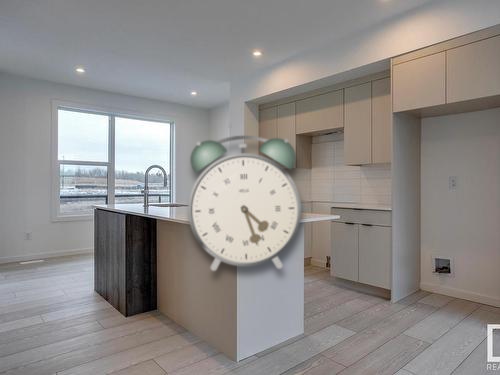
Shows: h=4 m=27
